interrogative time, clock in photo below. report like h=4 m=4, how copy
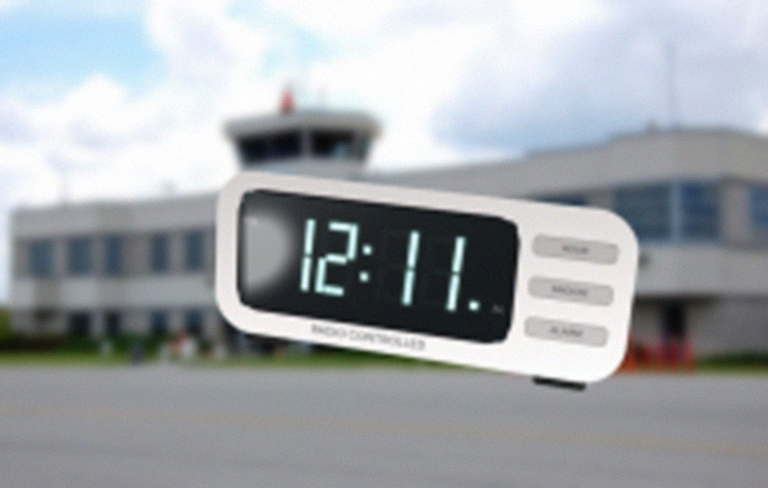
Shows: h=12 m=11
